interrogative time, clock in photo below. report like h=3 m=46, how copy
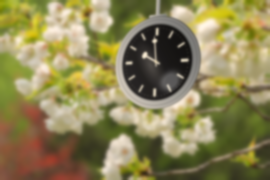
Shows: h=9 m=59
